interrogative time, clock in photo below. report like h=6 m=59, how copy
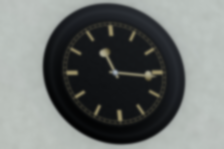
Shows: h=11 m=16
